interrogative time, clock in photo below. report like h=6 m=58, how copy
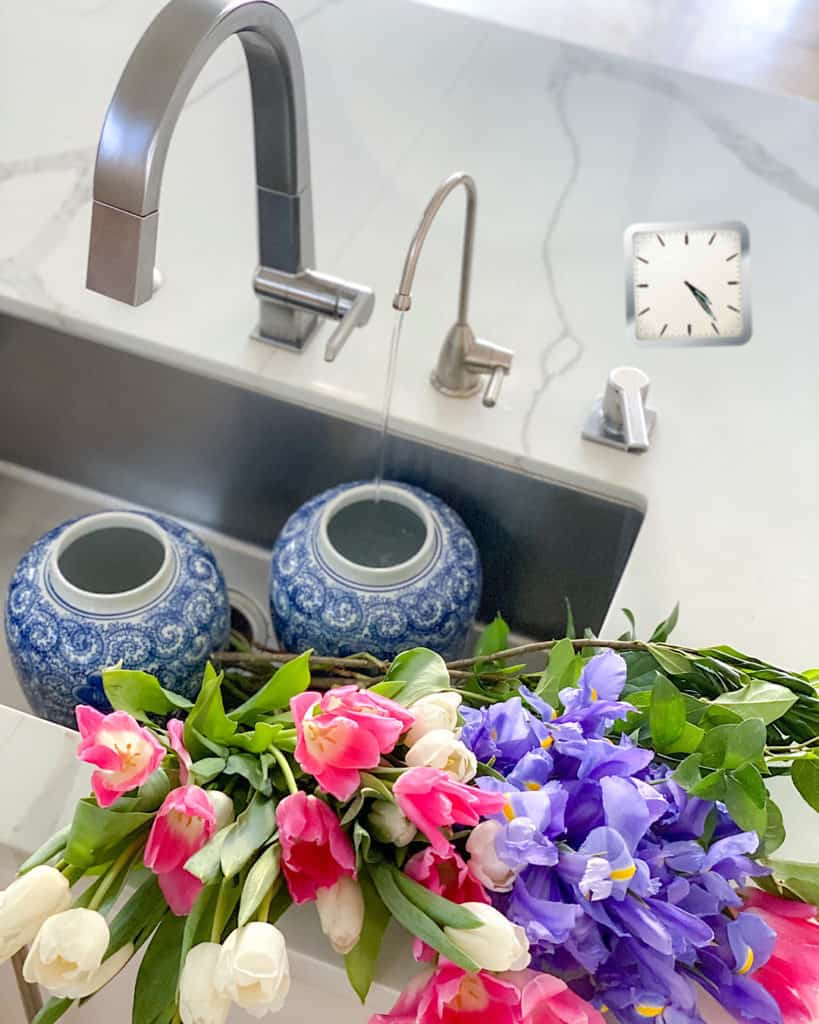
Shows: h=4 m=24
